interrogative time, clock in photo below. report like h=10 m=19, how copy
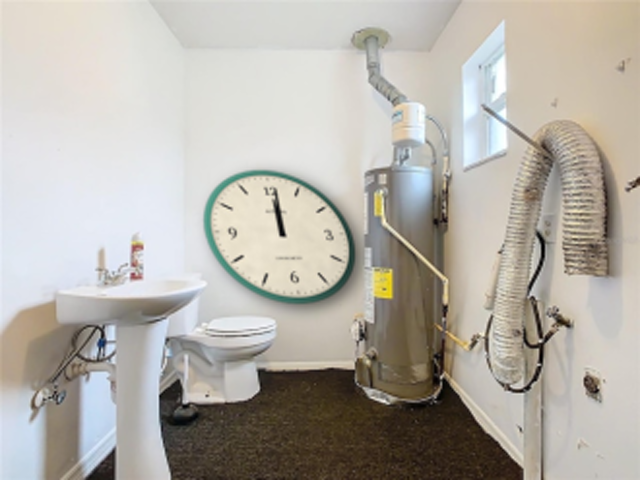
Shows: h=12 m=1
